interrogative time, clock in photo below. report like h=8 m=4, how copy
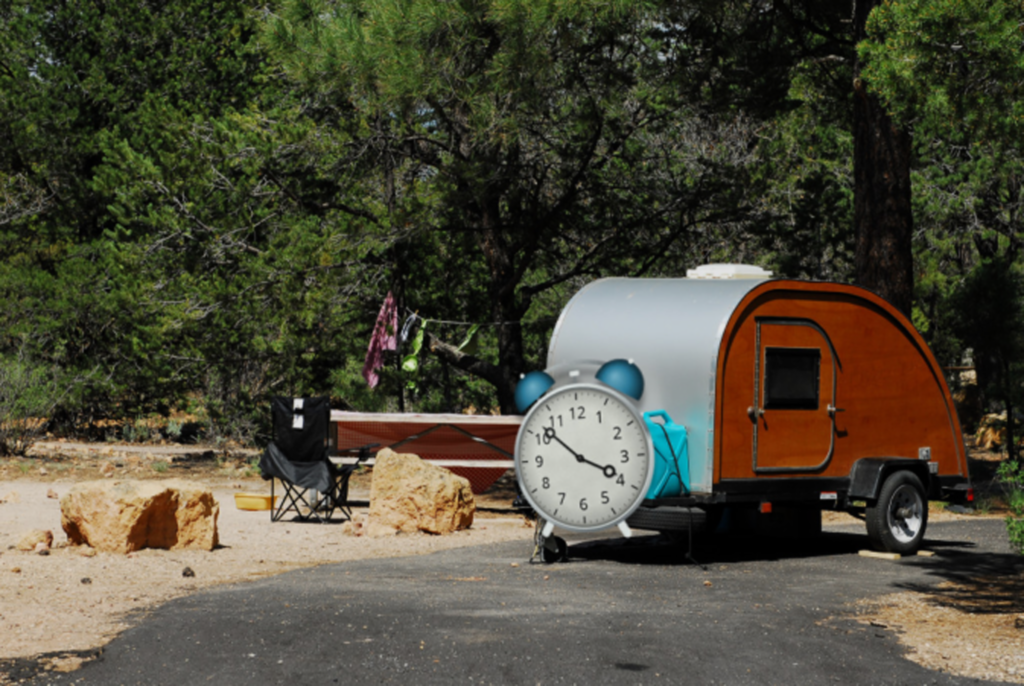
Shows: h=3 m=52
